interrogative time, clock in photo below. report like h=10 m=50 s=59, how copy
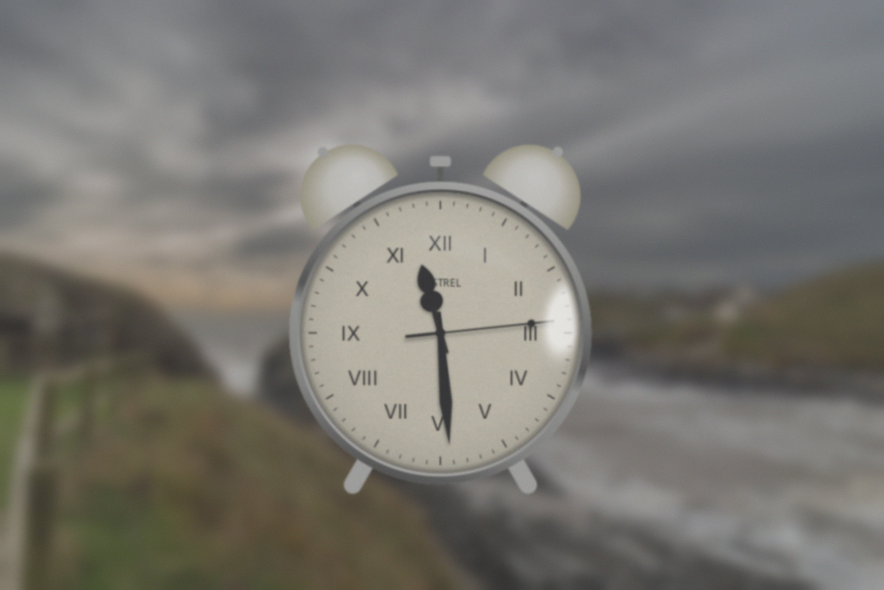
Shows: h=11 m=29 s=14
